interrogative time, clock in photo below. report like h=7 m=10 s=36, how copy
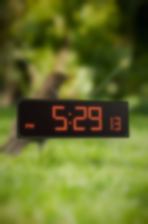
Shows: h=5 m=29 s=13
